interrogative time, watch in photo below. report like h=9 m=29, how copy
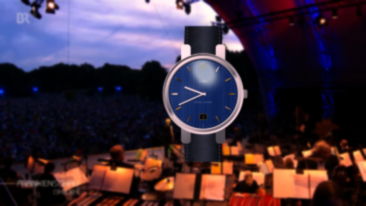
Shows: h=9 m=41
